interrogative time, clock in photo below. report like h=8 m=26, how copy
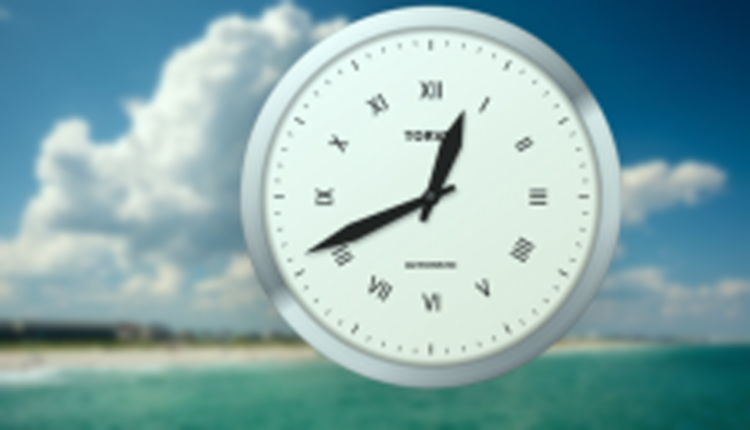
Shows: h=12 m=41
